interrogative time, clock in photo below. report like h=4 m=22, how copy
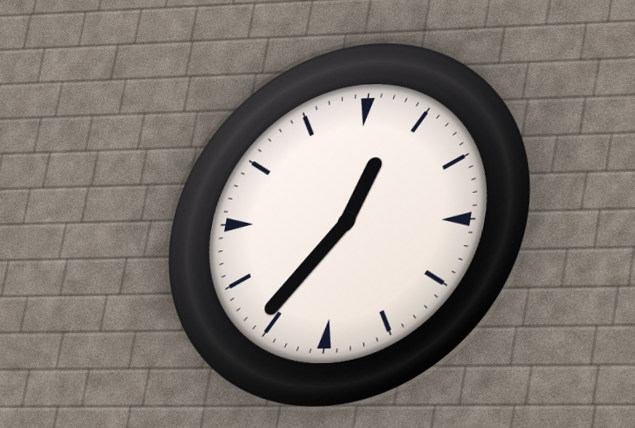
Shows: h=12 m=36
